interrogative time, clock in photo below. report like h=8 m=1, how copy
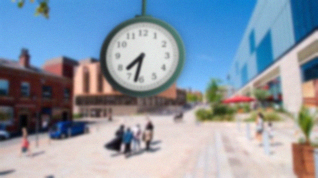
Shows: h=7 m=32
